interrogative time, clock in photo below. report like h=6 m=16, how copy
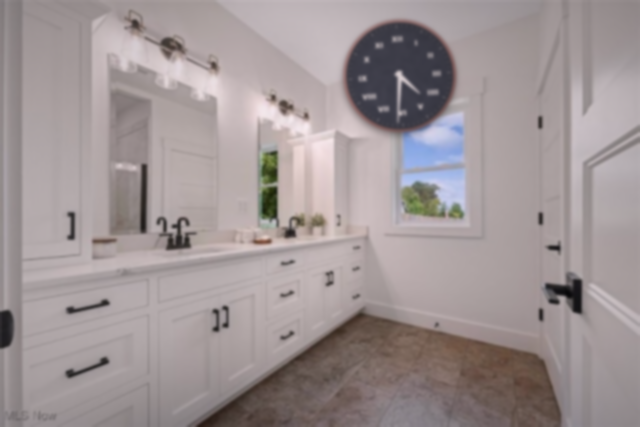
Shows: h=4 m=31
